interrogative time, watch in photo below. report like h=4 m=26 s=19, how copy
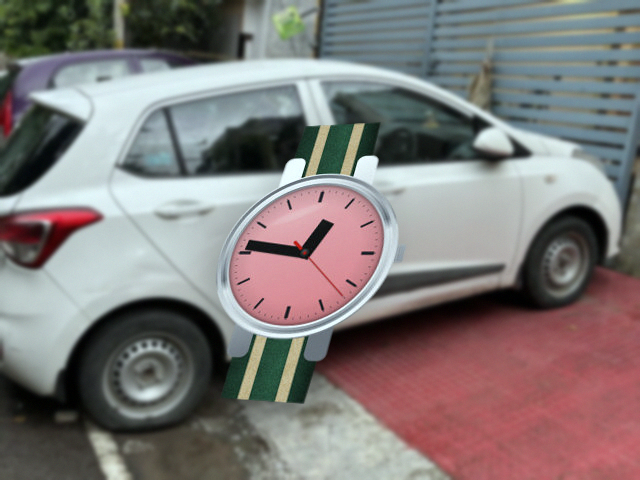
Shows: h=12 m=46 s=22
